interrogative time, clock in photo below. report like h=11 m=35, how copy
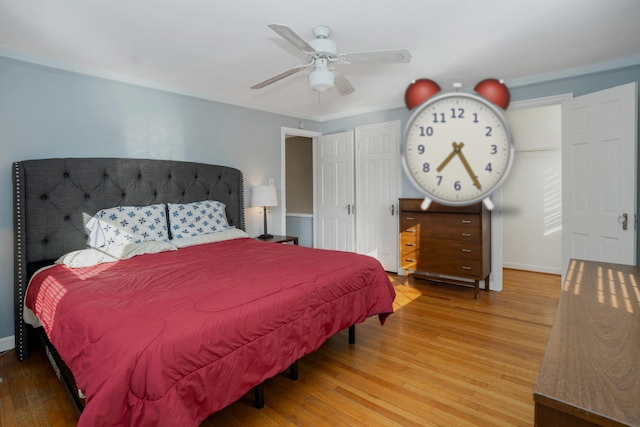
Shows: h=7 m=25
